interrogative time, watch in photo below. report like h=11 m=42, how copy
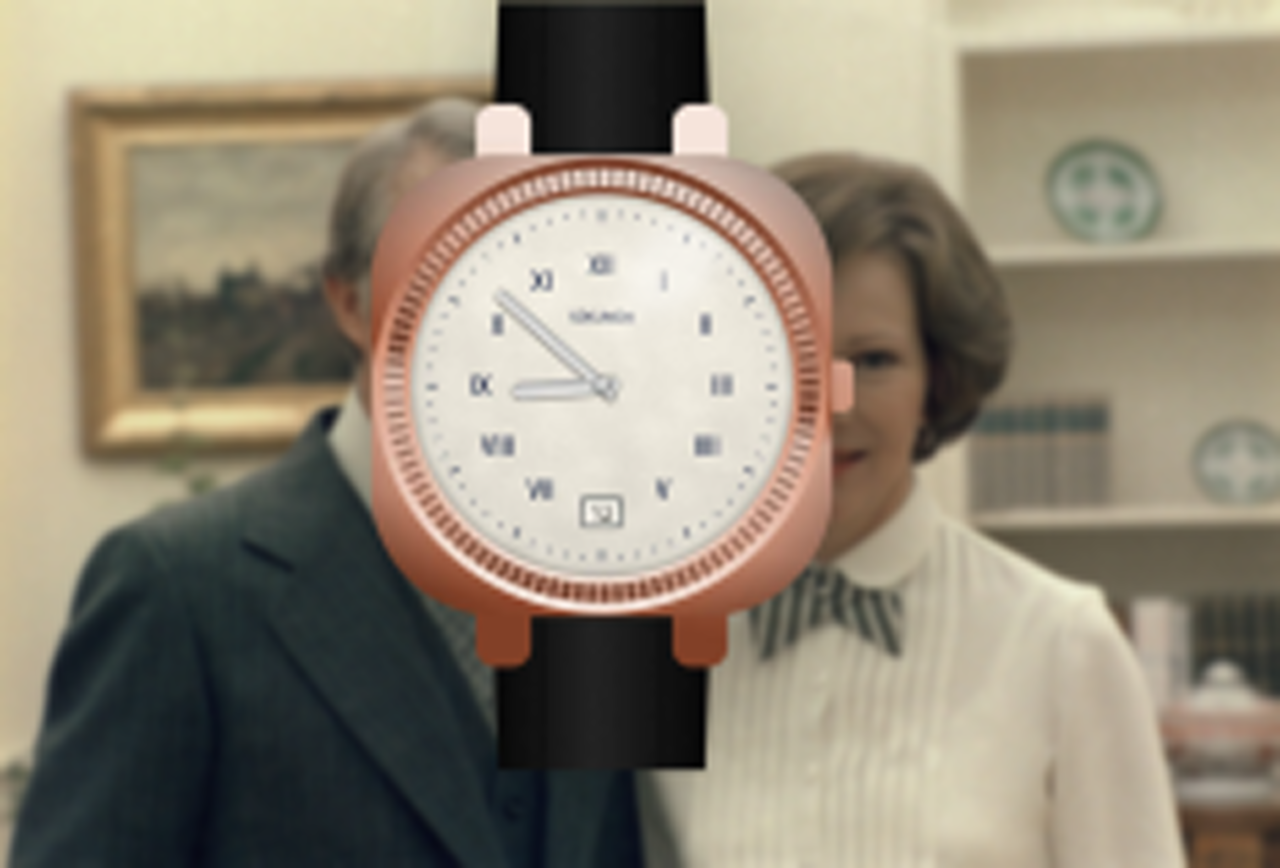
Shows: h=8 m=52
